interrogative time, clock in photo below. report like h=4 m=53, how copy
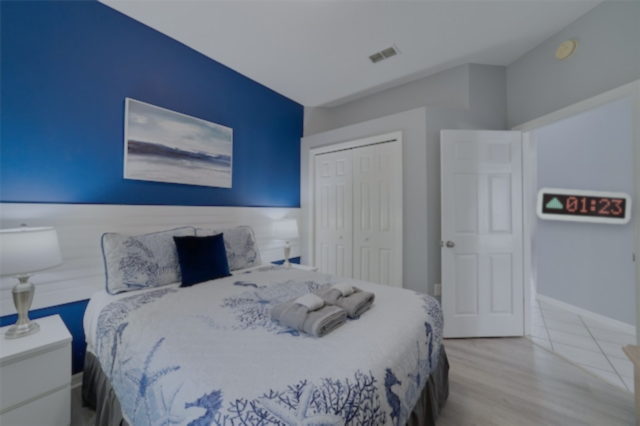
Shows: h=1 m=23
